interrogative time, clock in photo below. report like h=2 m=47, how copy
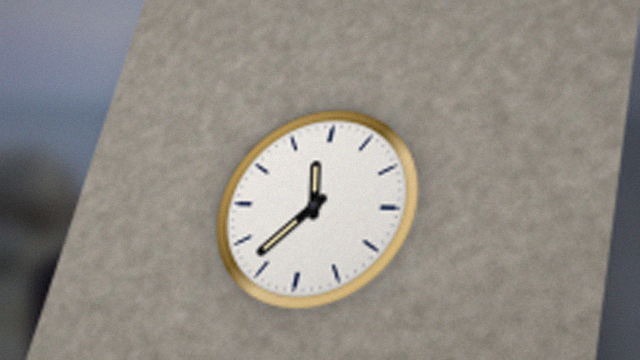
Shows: h=11 m=37
